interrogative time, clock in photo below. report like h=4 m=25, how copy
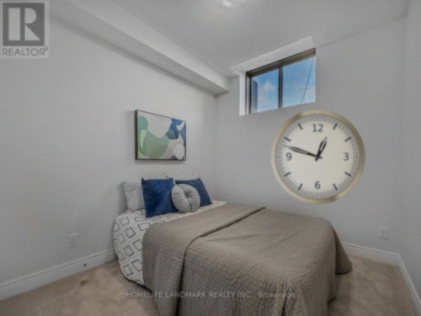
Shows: h=12 m=48
